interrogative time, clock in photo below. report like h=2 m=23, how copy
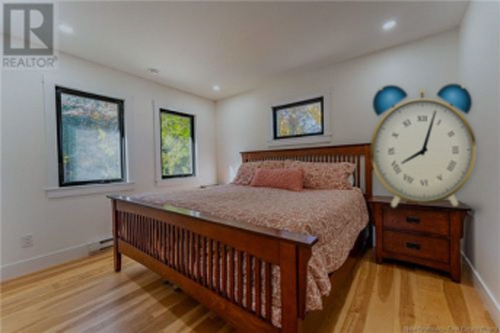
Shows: h=8 m=3
